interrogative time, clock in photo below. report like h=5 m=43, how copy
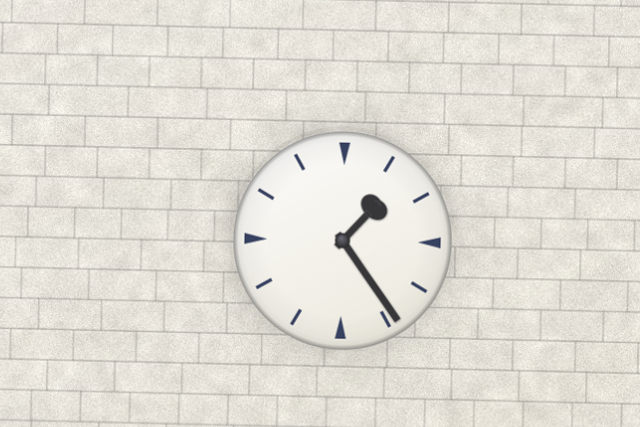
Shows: h=1 m=24
